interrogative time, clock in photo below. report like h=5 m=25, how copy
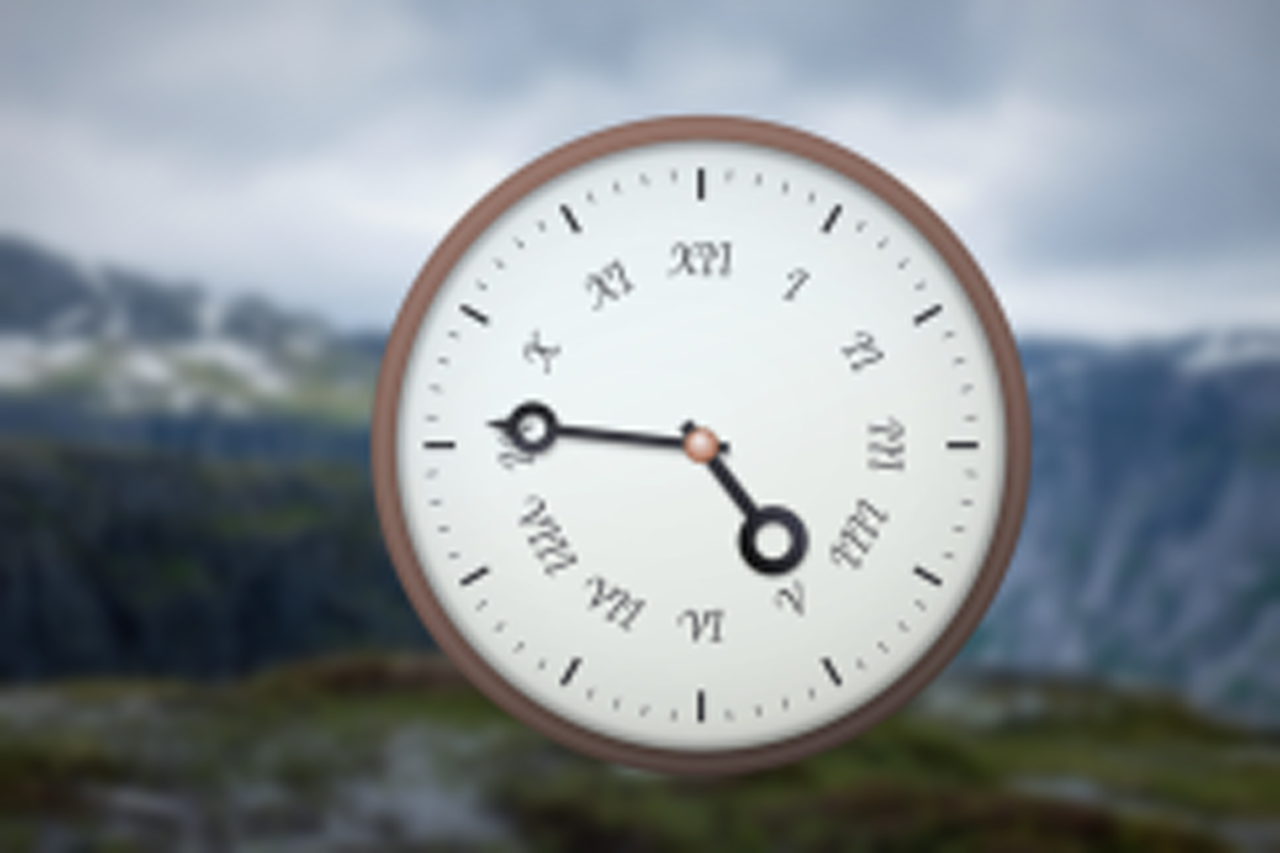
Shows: h=4 m=46
